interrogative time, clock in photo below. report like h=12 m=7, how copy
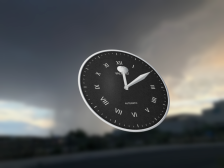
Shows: h=12 m=10
